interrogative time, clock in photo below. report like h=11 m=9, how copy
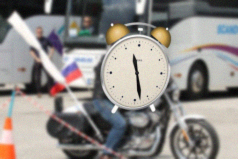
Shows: h=11 m=28
